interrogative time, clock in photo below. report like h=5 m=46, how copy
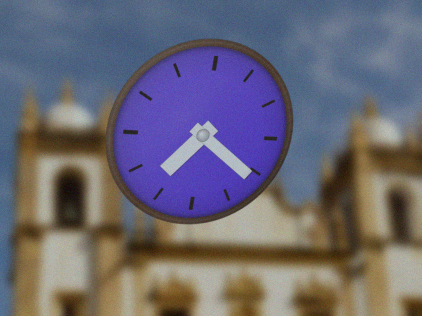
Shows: h=7 m=21
